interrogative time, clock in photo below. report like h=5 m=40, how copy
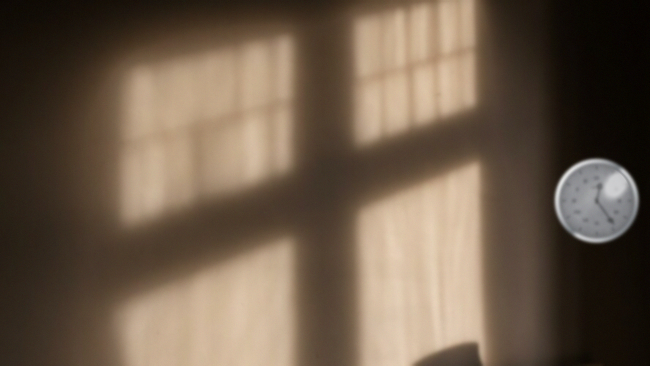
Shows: h=12 m=24
